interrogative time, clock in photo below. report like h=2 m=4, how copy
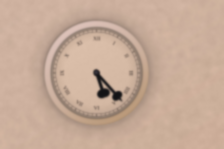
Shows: h=5 m=23
